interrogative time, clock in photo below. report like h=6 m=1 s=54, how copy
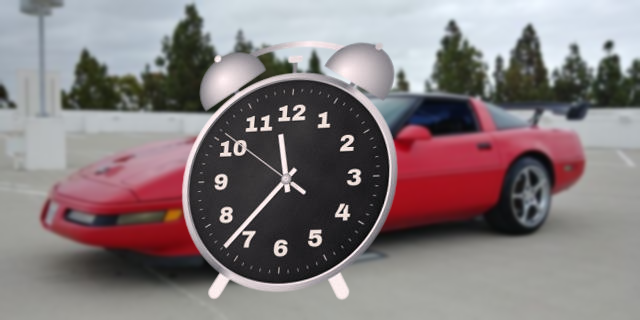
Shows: h=11 m=36 s=51
